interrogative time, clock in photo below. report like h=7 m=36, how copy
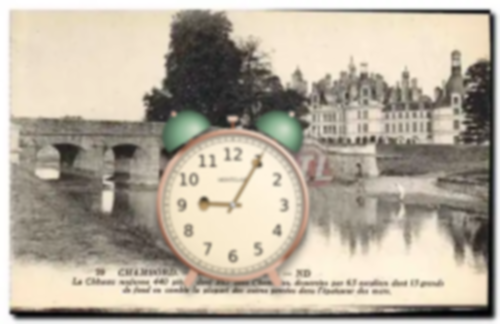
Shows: h=9 m=5
